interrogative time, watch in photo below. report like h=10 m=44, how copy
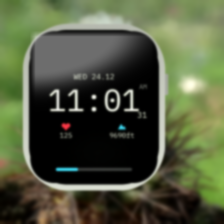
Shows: h=11 m=1
